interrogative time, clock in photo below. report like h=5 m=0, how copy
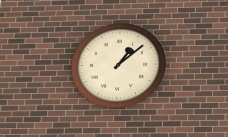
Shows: h=1 m=8
